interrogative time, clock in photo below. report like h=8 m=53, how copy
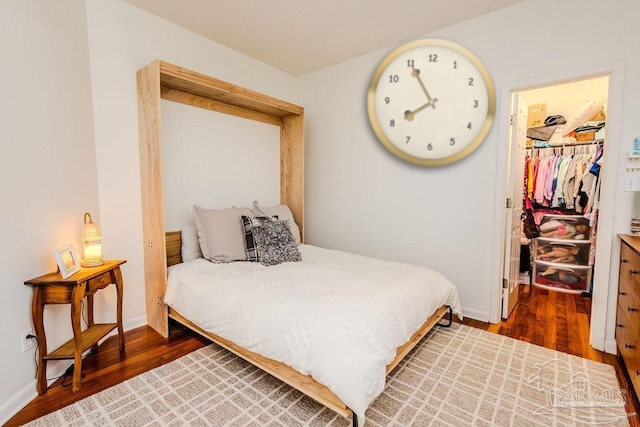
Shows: h=7 m=55
